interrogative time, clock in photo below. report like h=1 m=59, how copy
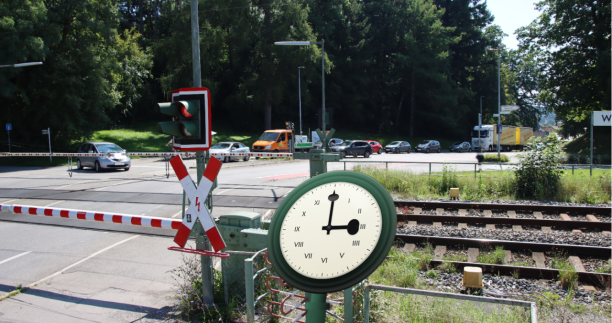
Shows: h=3 m=0
